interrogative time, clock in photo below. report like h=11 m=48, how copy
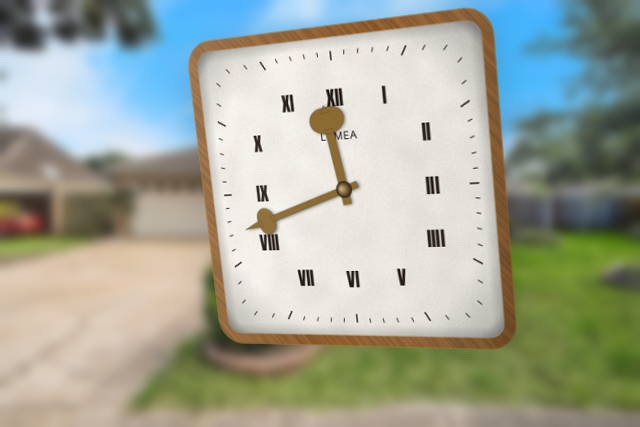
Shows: h=11 m=42
